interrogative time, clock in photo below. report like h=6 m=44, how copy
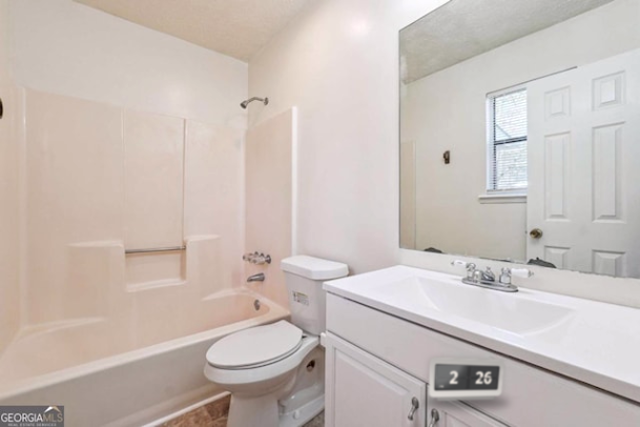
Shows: h=2 m=26
